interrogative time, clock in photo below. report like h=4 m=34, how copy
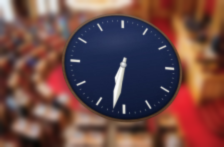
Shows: h=6 m=32
